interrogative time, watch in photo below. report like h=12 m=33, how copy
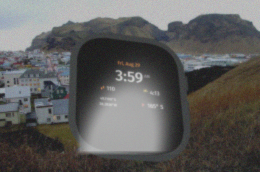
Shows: h=3 m=59
